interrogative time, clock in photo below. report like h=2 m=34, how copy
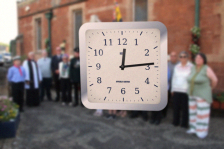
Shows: h=12 m=14
